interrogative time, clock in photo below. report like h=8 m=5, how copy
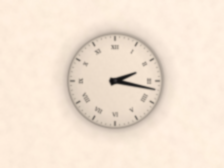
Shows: h=2 m=17
